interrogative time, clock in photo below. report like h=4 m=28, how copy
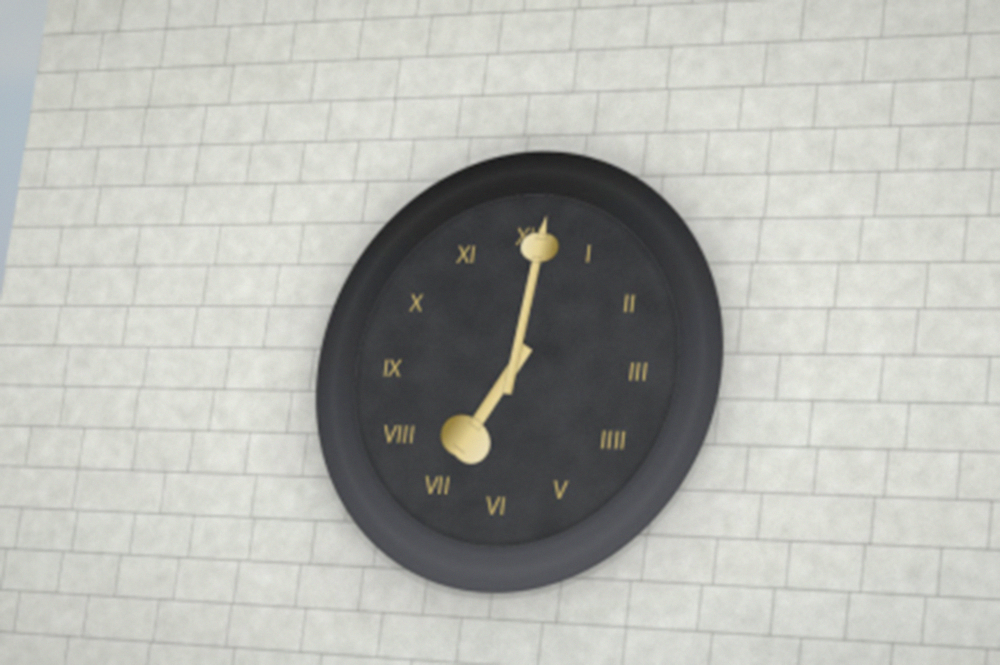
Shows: h=7 m=1
